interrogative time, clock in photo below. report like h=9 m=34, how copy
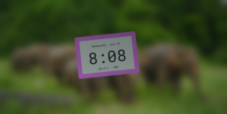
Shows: h=8 m=8
